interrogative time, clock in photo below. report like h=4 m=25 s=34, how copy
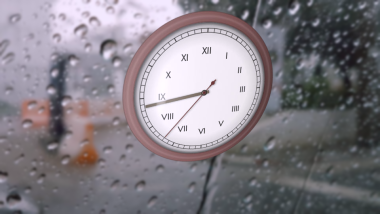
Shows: h=8 m=43 s=37
